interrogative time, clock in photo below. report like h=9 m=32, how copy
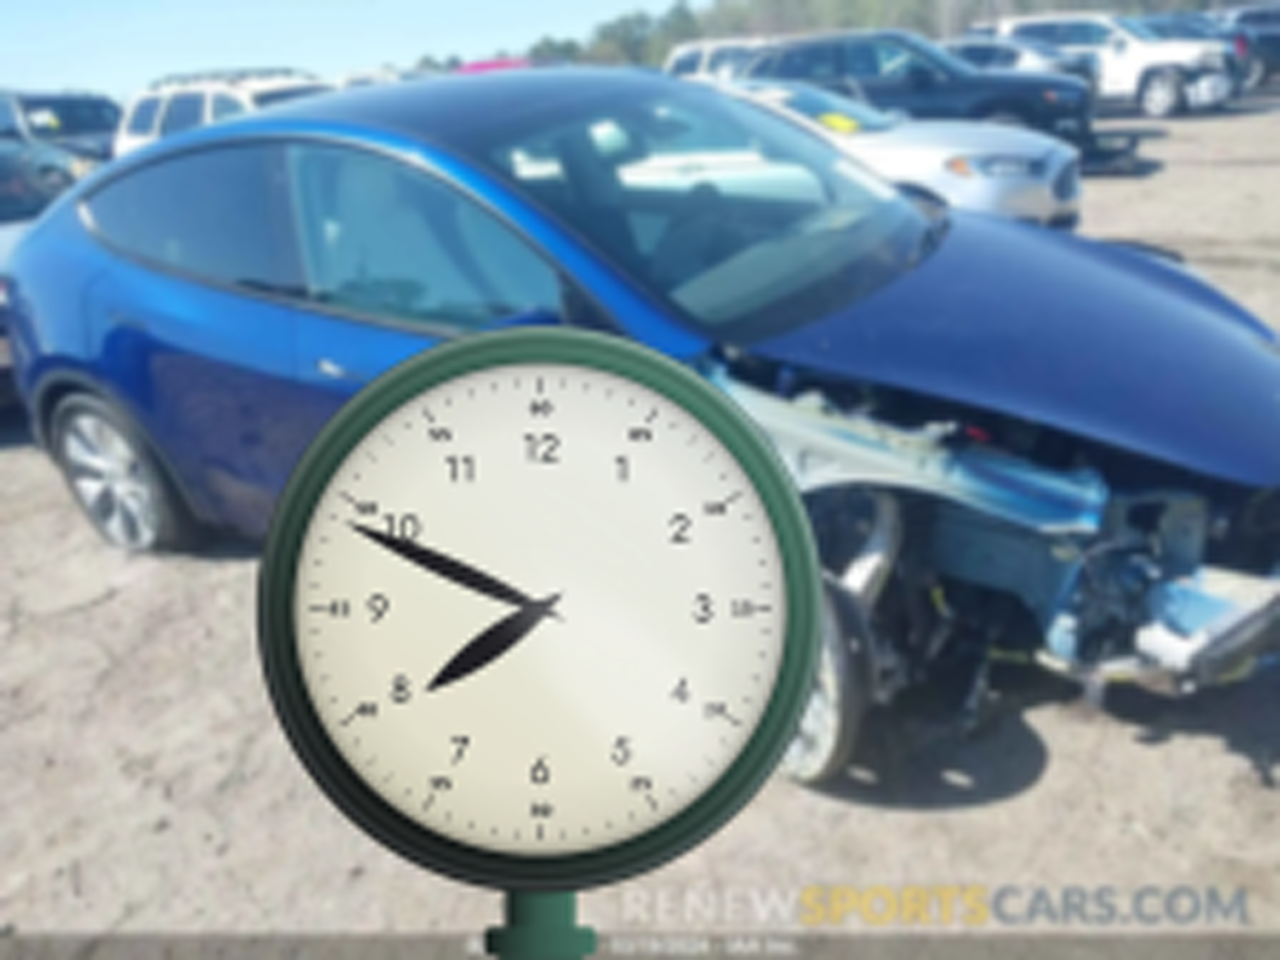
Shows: h=7 m=49
